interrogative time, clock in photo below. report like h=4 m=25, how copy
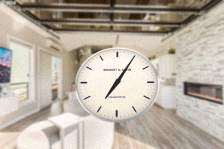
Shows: h=7 m=5
